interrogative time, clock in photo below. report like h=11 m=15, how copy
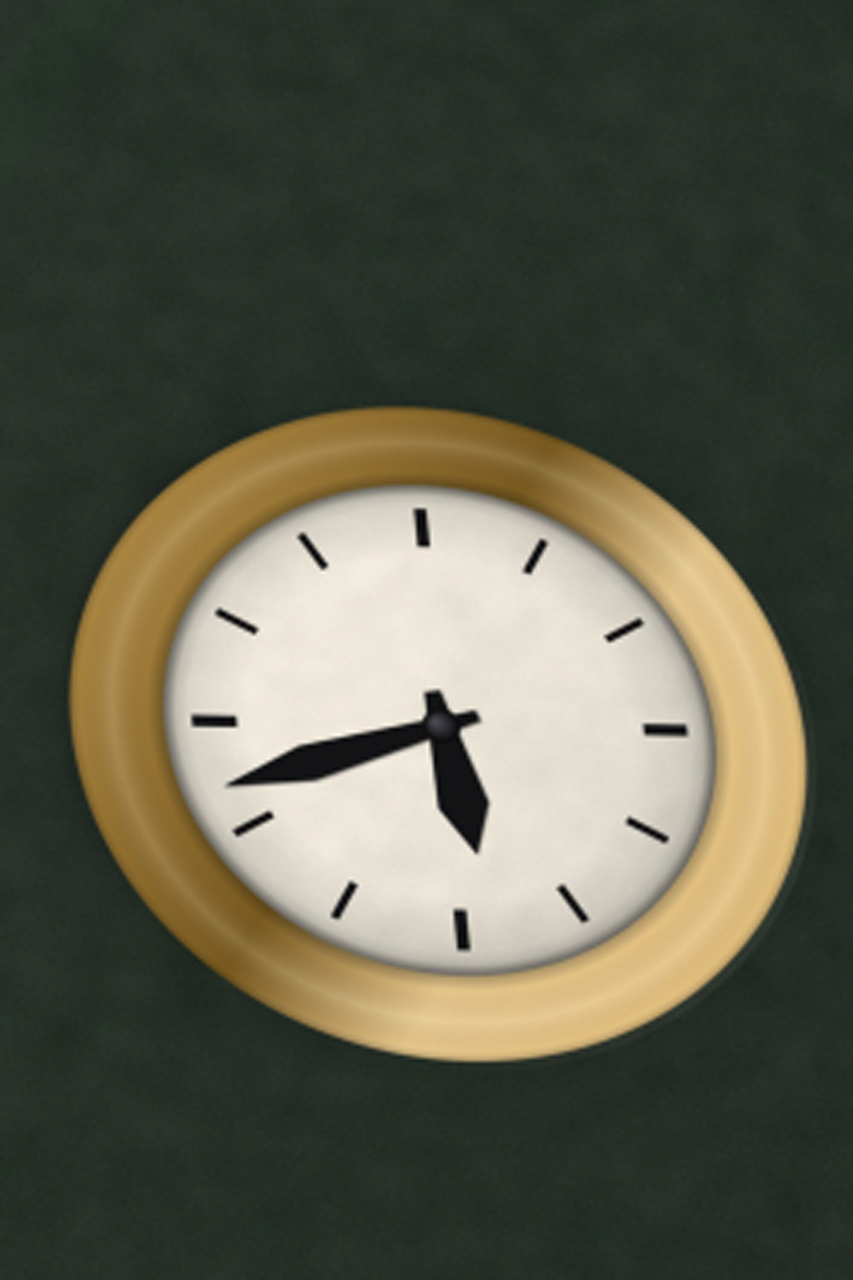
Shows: h=5 m=42
